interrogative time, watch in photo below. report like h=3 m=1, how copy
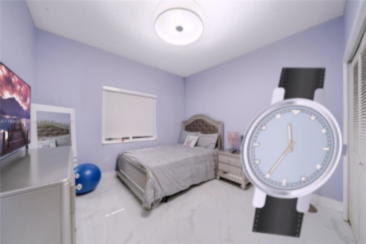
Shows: h=11 m=35
